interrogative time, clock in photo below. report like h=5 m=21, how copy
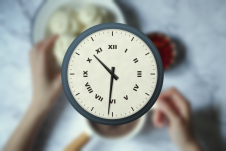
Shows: h=10 m=31
